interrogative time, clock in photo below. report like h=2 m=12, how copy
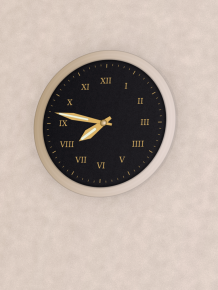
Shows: h=7 m=47
